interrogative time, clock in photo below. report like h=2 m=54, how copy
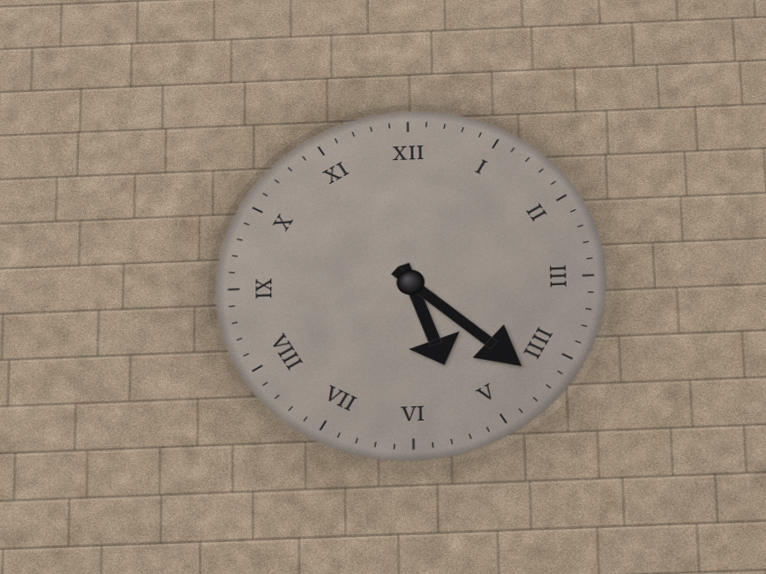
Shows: h=5 m=22
